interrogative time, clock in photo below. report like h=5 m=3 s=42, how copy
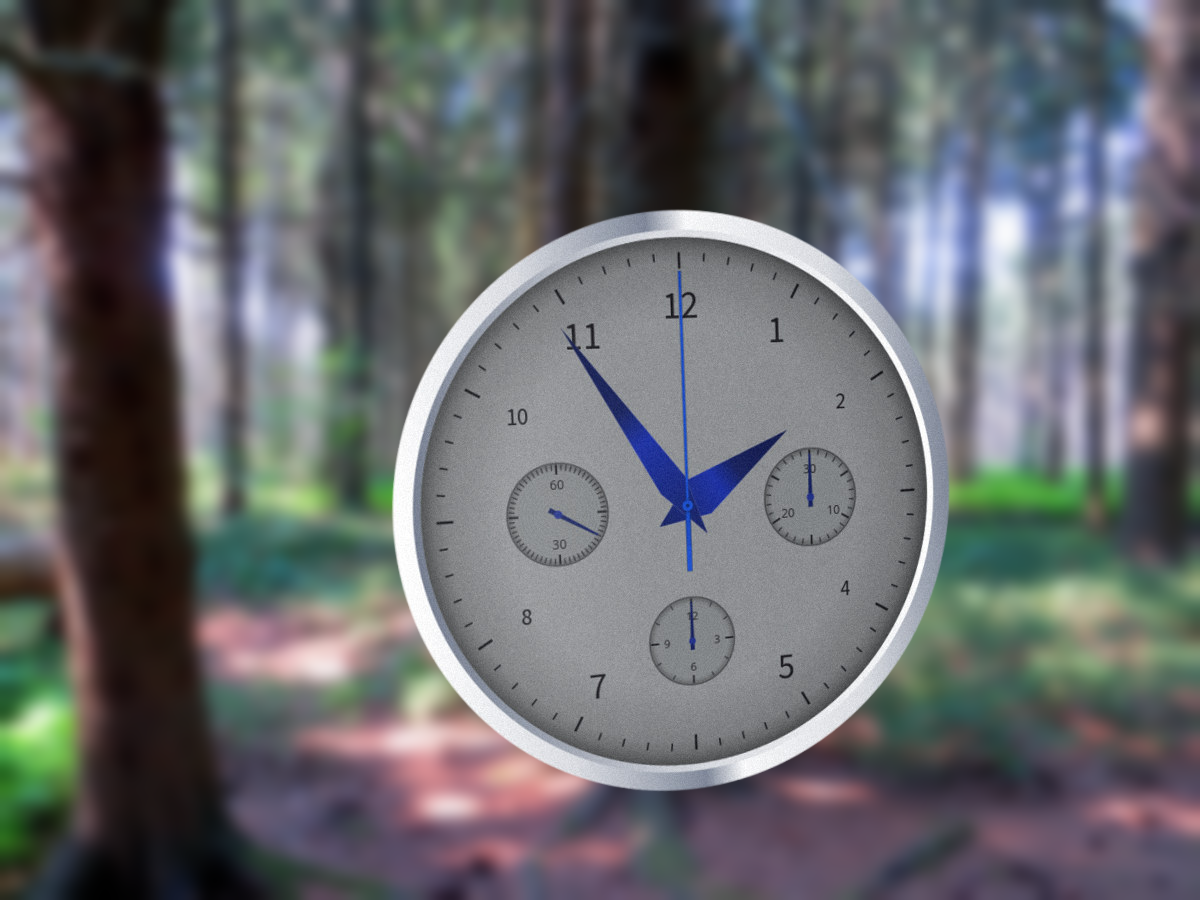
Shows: h=1 m=54 s=20
